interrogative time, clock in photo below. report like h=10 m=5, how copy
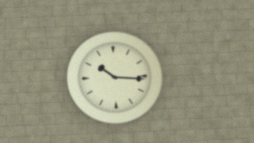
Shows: h=10 m=16
